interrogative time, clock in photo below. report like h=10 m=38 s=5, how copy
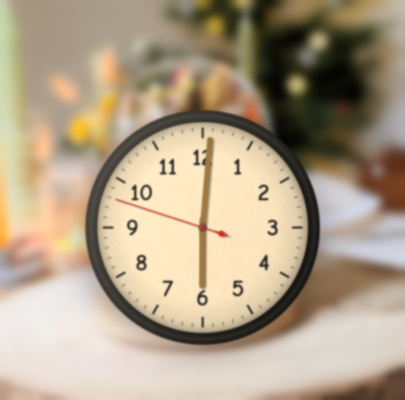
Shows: h=6 m=0 s=48
